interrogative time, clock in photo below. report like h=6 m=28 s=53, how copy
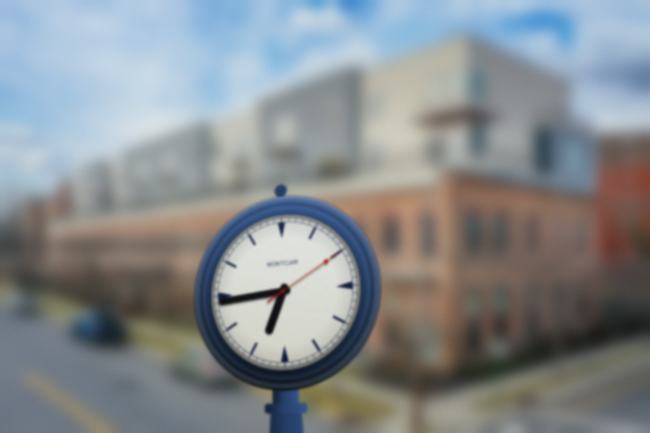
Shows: h=6 m=44 s=10
